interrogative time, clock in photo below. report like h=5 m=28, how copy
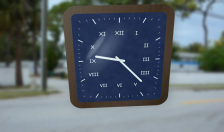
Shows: h=9 m=23
